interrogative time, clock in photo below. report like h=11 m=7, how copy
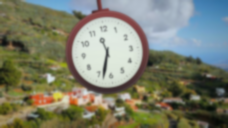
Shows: h=11 m=33
